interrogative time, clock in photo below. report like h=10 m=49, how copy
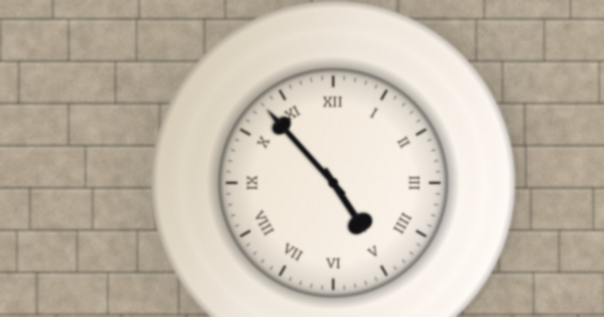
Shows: h=4 m=53
